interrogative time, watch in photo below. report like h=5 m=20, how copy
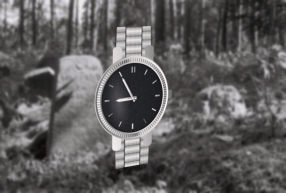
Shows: h=8 m=55
